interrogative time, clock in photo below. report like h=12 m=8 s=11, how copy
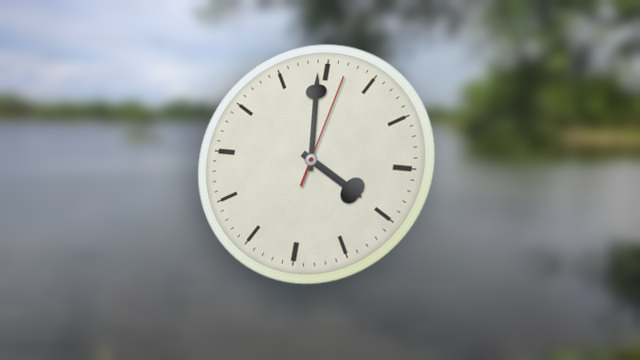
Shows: h=3 m=59 s=2
